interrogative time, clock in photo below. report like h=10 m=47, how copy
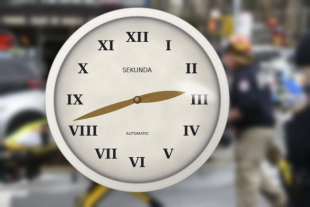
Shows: h=2 m=42
